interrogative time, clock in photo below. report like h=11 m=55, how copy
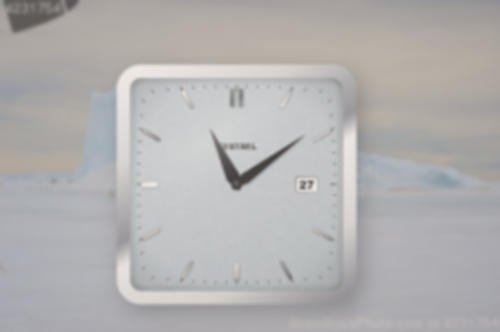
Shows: h=11 m=9
